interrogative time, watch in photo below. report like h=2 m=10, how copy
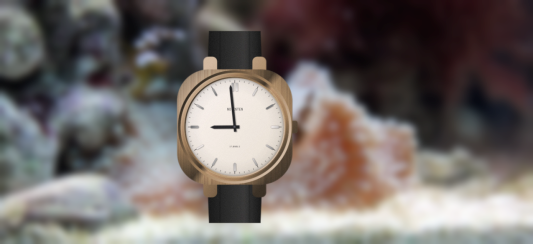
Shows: h=8 m=59
